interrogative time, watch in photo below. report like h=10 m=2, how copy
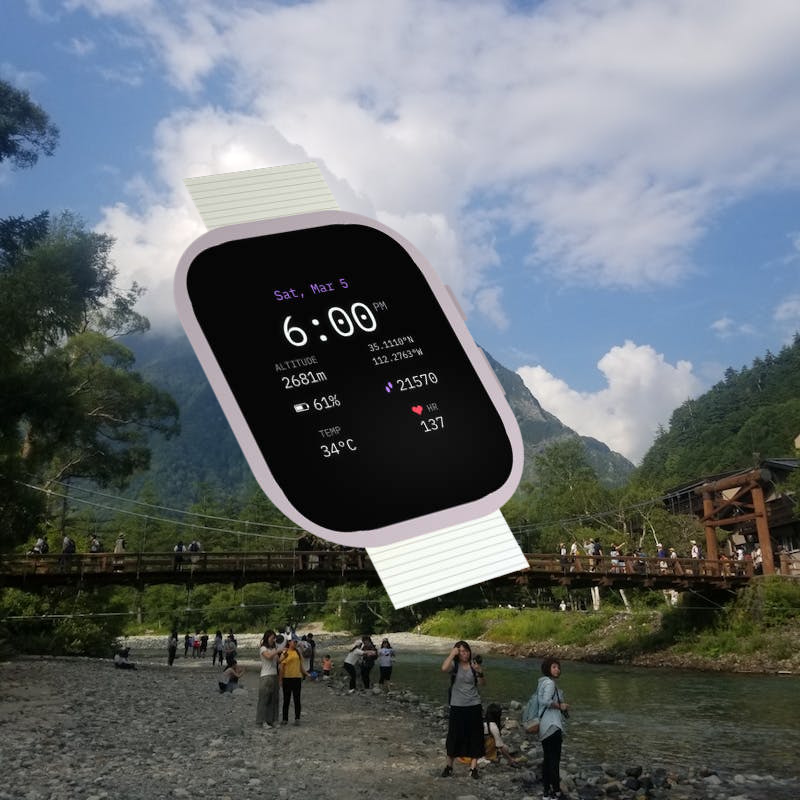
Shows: h=6 m=0
